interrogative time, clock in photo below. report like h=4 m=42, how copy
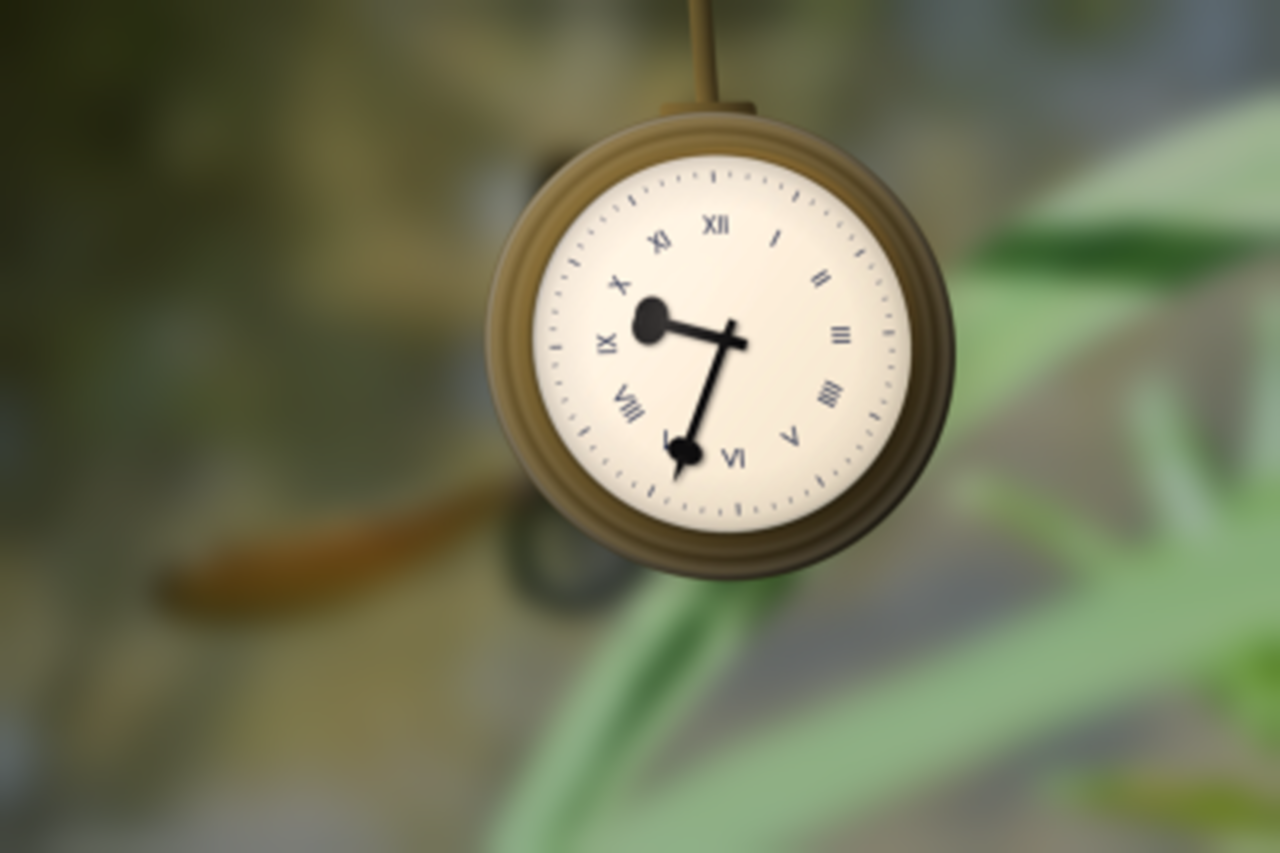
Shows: h=9 m=34
